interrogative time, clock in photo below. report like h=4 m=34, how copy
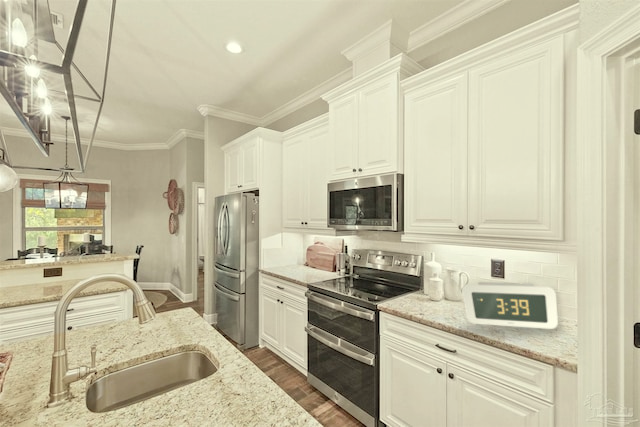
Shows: h=3 m=39
